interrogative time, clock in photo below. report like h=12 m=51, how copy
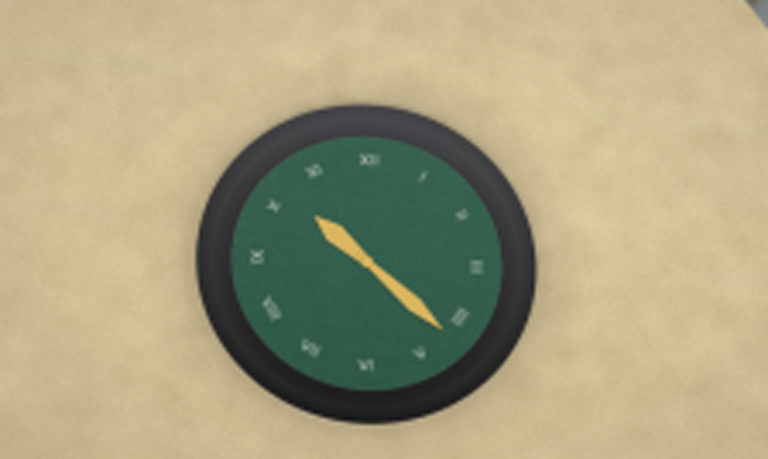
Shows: h=10 m=22
